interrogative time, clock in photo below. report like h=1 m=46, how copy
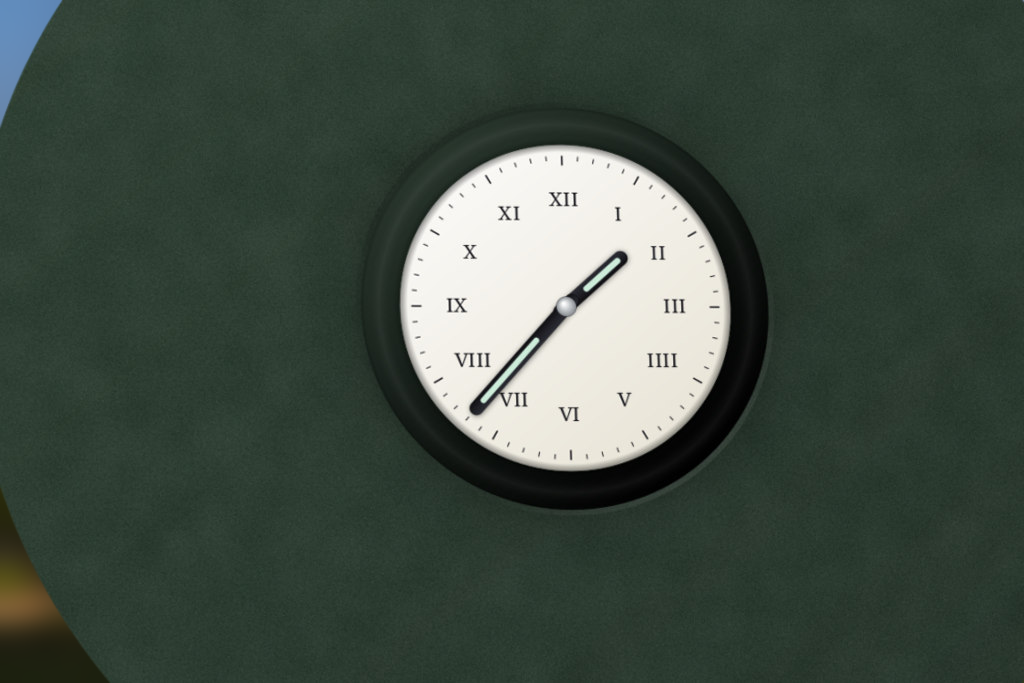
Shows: h=1 m=37
